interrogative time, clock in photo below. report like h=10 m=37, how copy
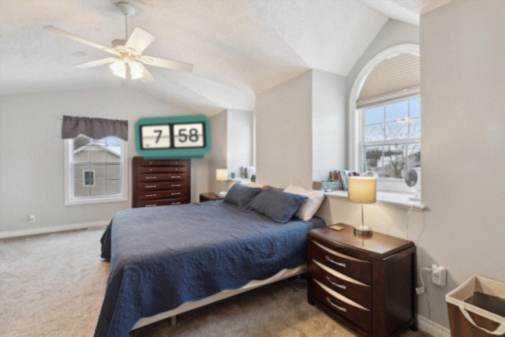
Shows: h=7 m=58
